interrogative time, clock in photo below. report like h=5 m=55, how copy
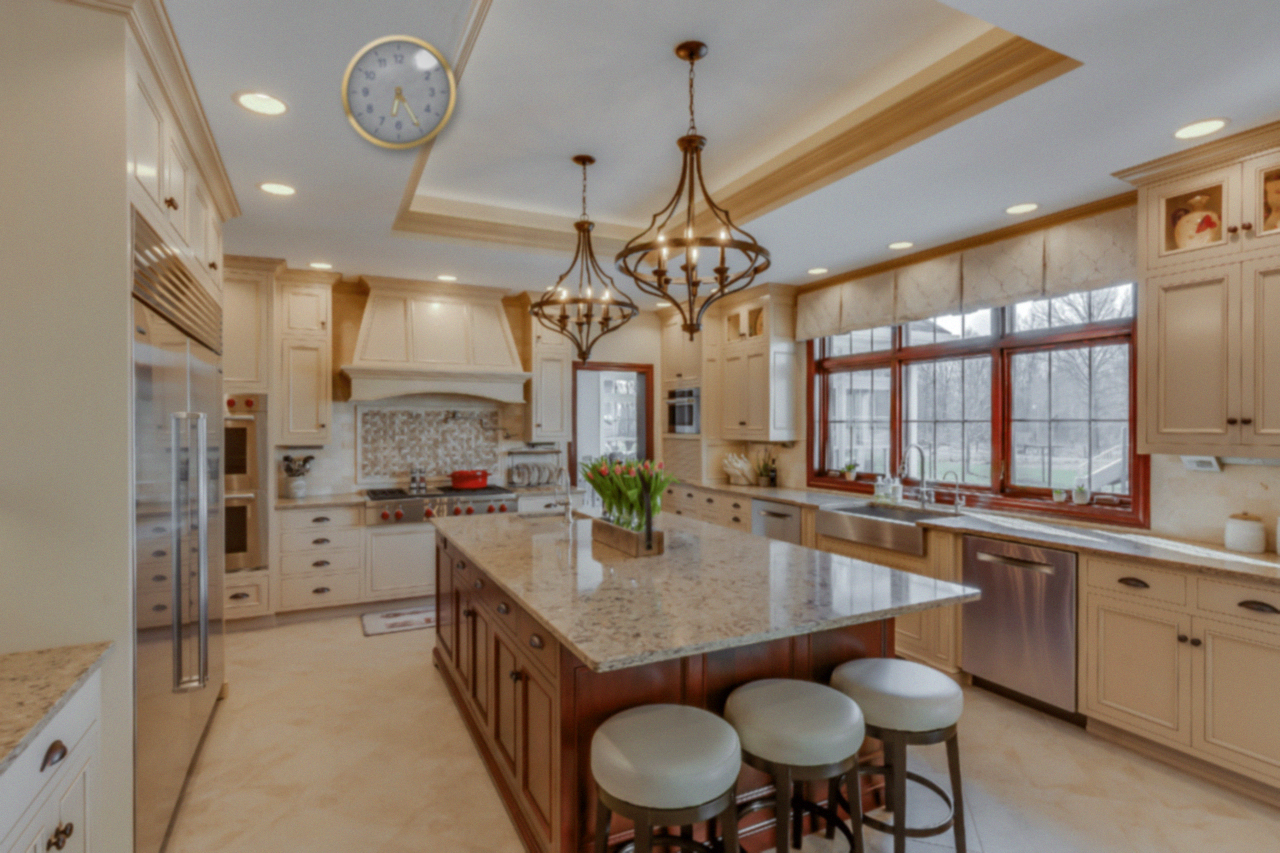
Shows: h=6 m=25
